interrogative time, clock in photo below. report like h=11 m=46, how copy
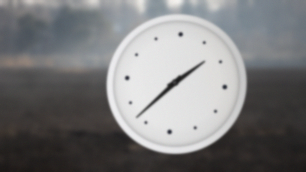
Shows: h=1 m=37
